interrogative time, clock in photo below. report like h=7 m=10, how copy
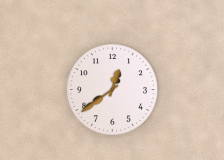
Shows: h=12 m=39
